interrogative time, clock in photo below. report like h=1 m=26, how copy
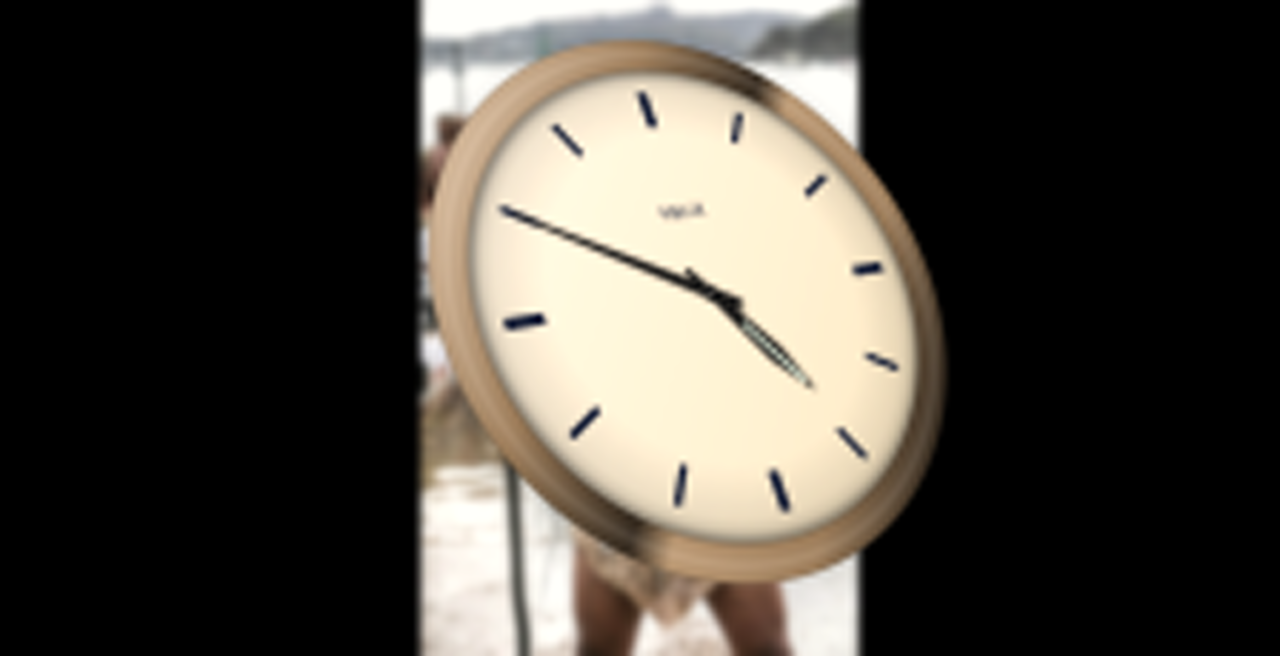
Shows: h=4 m=50
